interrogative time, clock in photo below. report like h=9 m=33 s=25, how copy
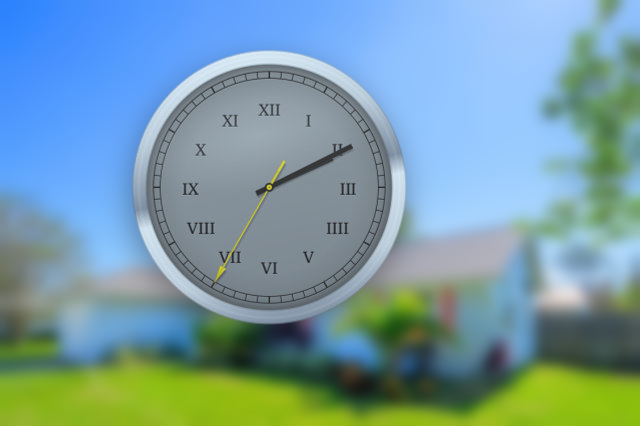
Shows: h=2 m=10 s=35
